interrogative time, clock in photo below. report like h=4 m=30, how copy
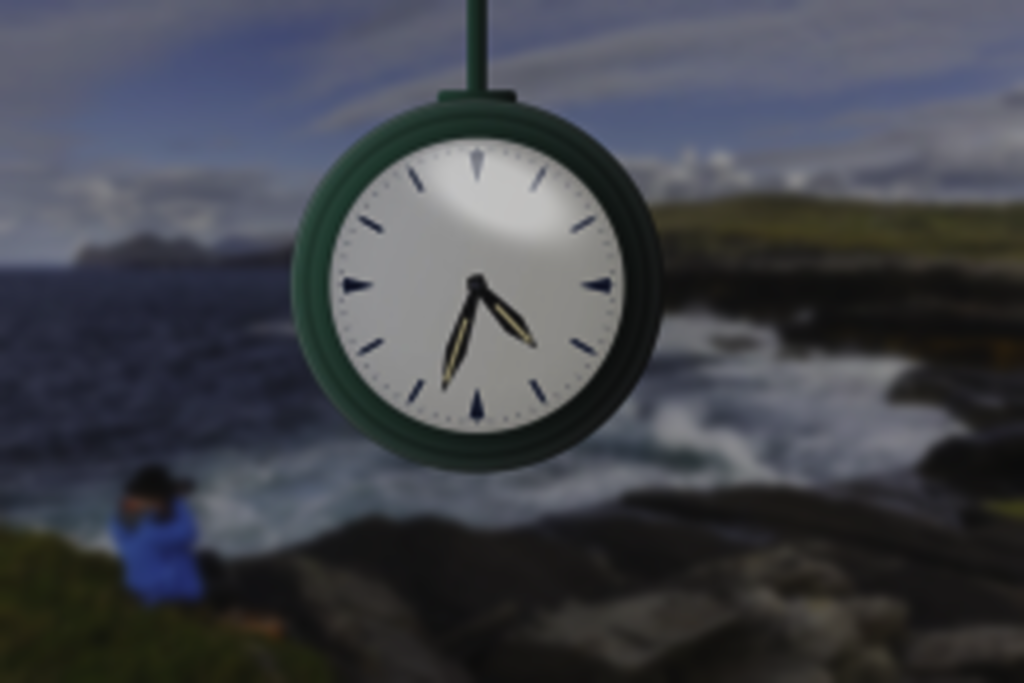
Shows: h=4 m=33
